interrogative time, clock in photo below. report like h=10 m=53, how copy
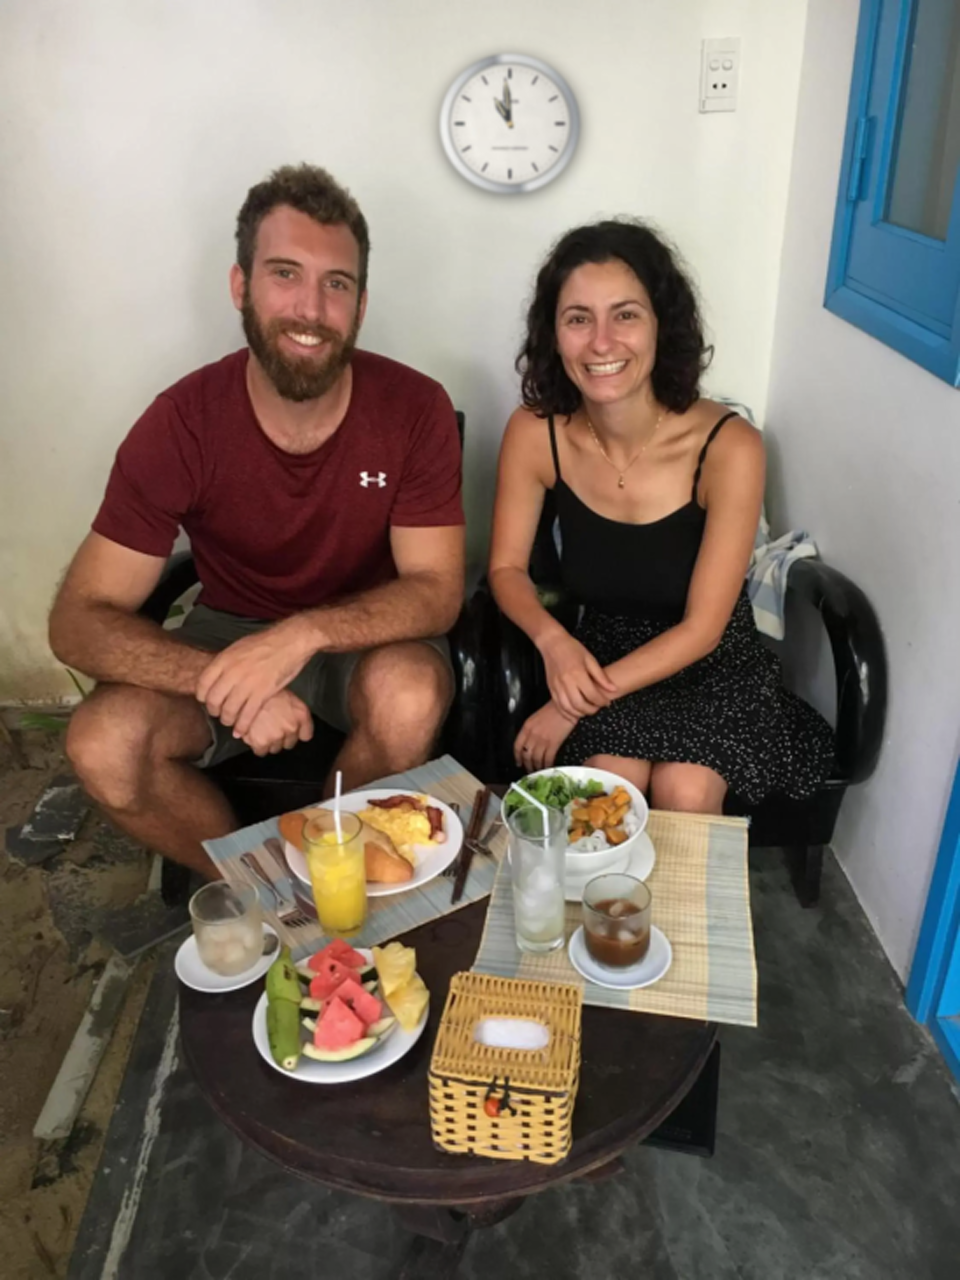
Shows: h=10 m=59
